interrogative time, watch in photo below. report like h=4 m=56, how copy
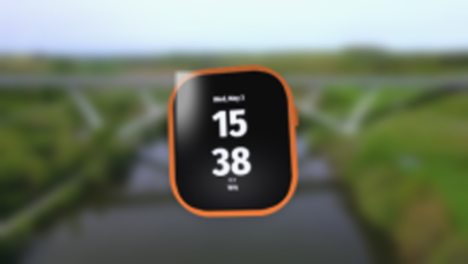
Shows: h=15 m=38
